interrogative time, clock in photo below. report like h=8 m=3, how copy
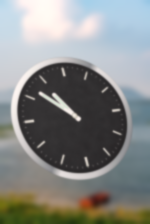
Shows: h=10 m=52
